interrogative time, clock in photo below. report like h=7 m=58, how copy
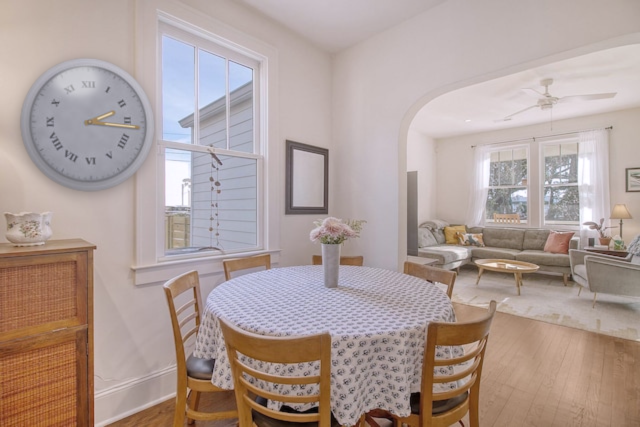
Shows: h=2 m=16
